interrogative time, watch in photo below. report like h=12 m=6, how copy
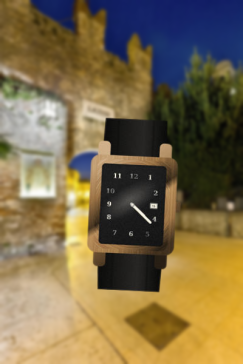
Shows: h=4 m=22
